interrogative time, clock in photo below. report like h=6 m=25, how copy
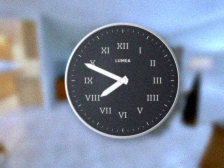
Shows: h=7 m=49
